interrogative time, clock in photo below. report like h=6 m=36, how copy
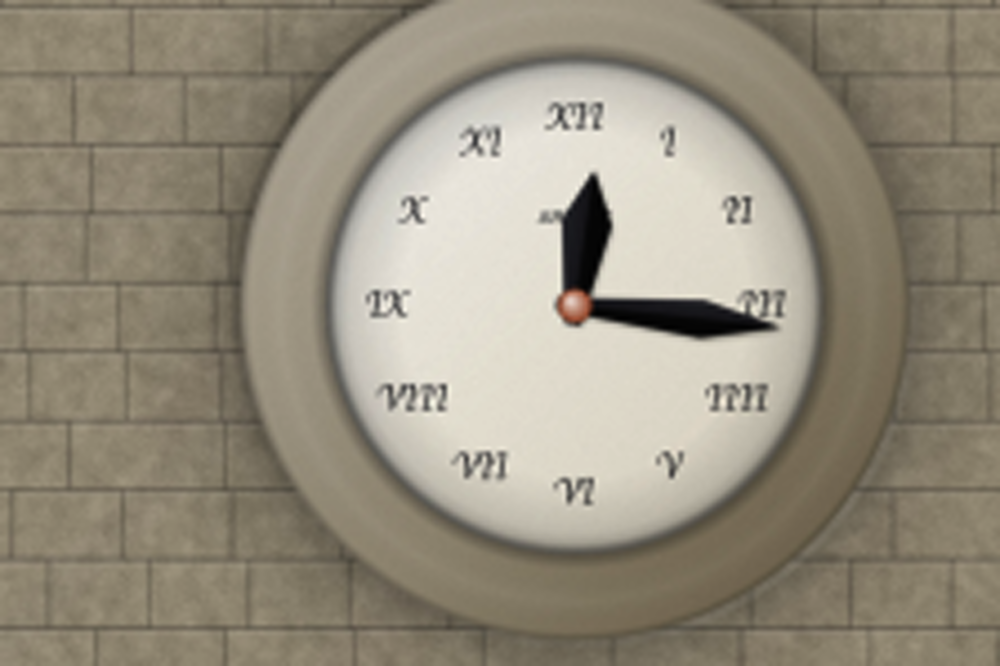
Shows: h=12 m=16
